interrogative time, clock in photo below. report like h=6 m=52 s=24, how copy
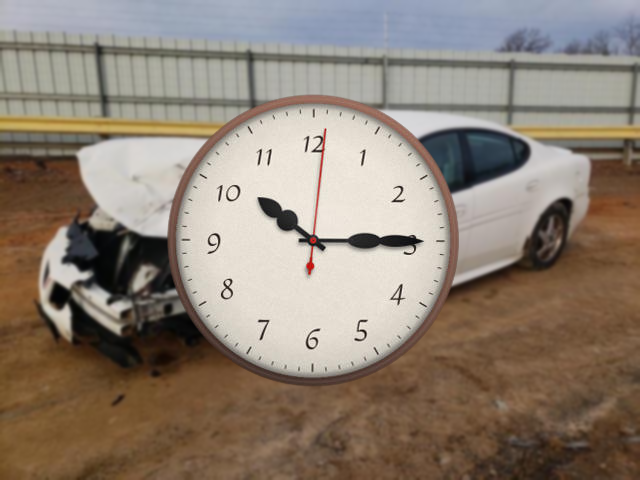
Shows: h=10 m=15 s=1
